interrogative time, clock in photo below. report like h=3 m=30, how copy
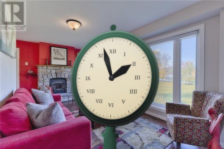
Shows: h=1 m=57
